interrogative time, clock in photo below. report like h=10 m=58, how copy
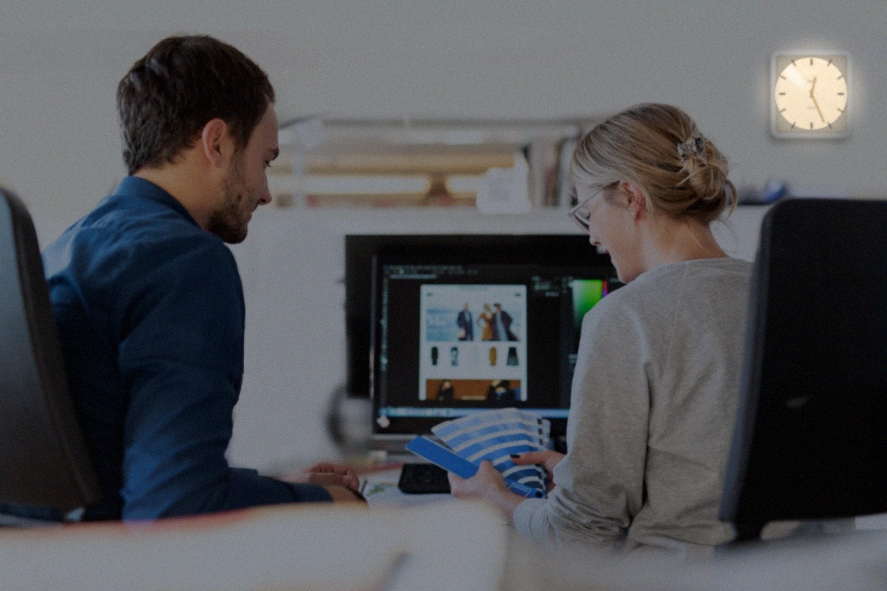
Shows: h=12 m=26
